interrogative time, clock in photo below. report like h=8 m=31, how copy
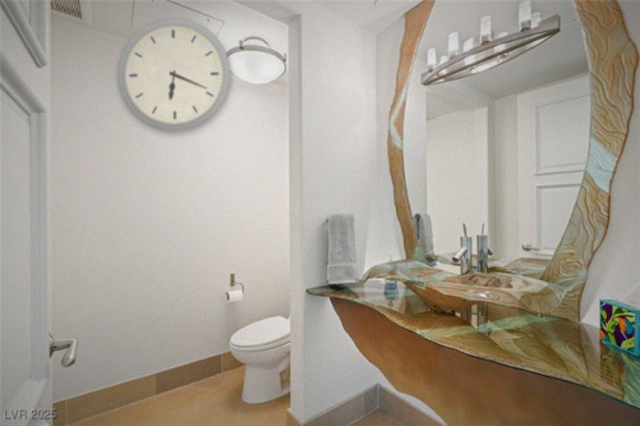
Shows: h=6 m=19
